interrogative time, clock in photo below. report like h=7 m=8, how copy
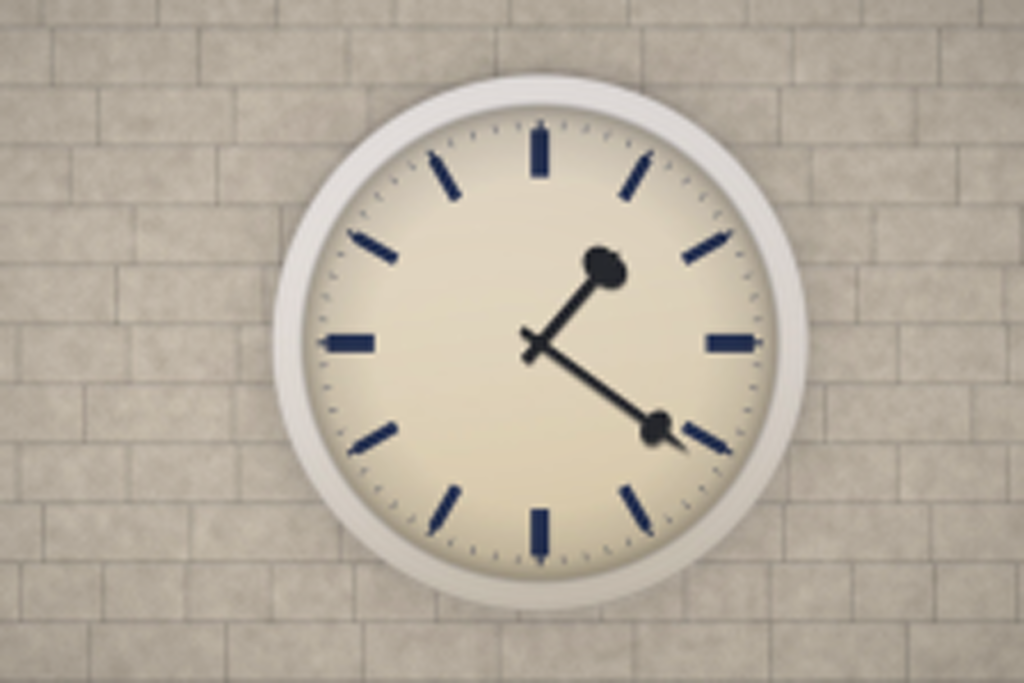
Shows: h=1 m=21
